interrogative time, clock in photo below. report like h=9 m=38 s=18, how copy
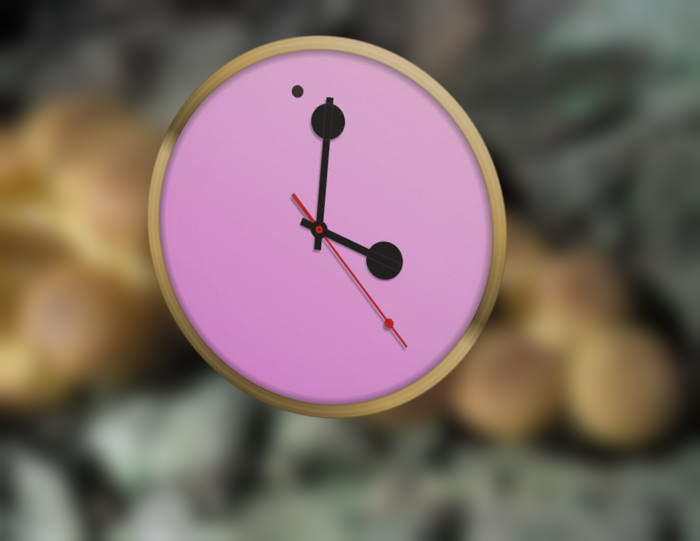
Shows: h=4 m=2 s=25
